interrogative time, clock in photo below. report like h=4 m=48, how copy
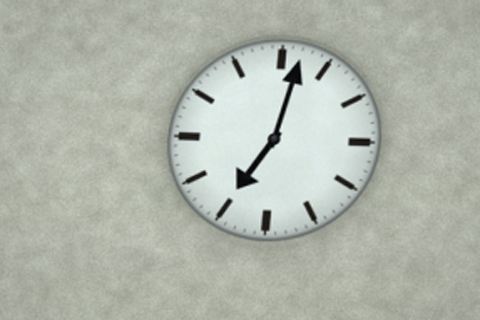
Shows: h=7 m=2
